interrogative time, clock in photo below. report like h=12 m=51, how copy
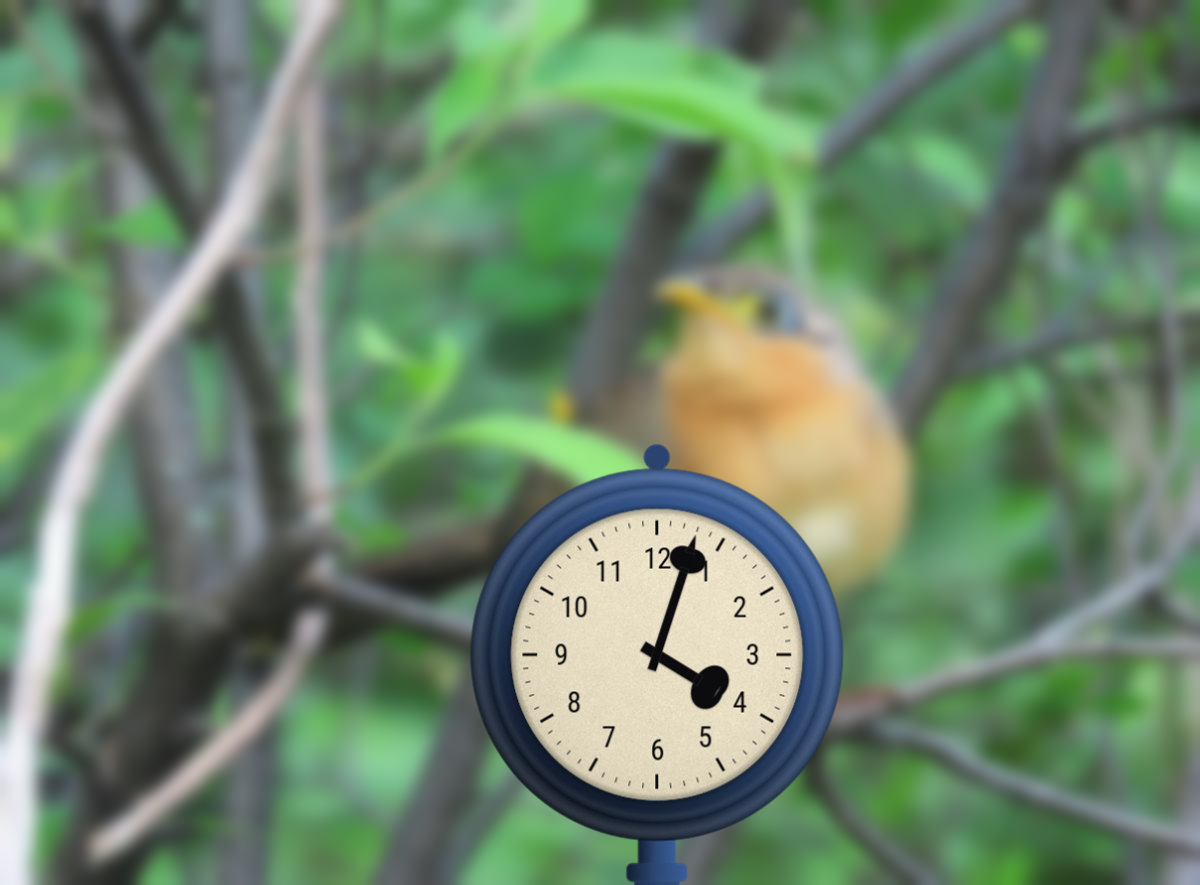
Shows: h=4 m=3
